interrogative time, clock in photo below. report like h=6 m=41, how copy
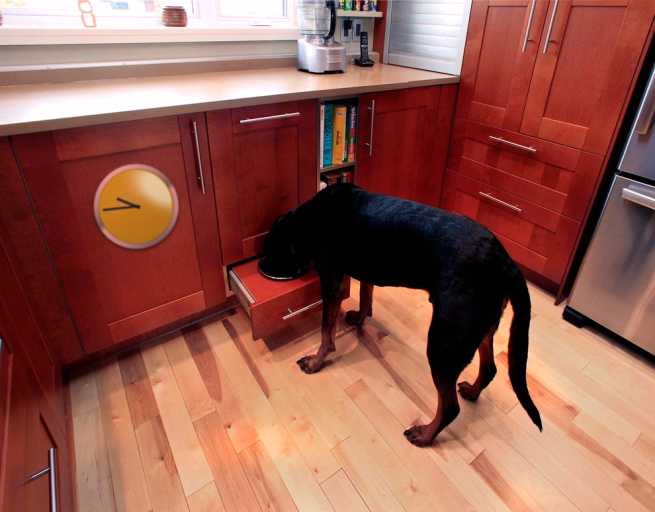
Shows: h=9 m=44
